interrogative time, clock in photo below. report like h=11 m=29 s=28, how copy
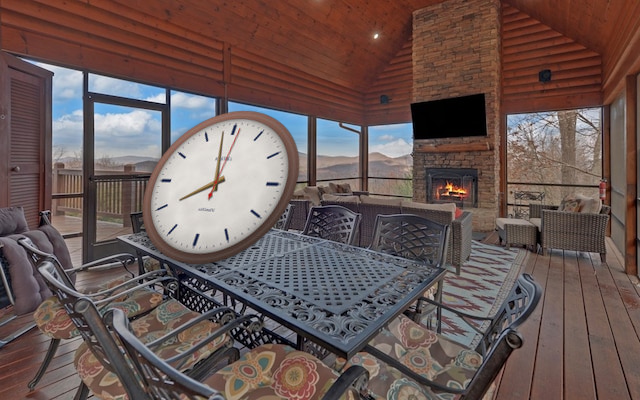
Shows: h=7 m=58 s=1
